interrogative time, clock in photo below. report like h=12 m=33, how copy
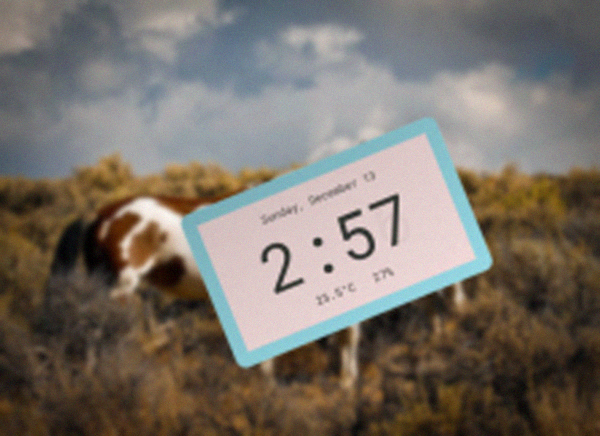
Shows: h=2 m=57
